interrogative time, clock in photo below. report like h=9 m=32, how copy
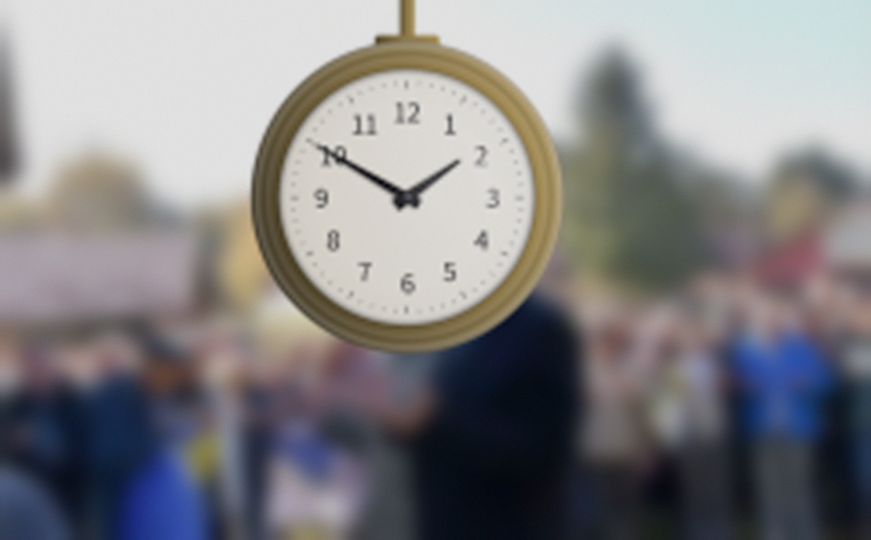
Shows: h=1 m=50
